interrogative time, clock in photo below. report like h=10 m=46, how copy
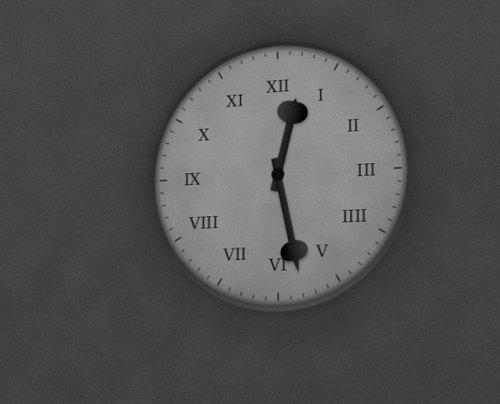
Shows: h=12 m=28
